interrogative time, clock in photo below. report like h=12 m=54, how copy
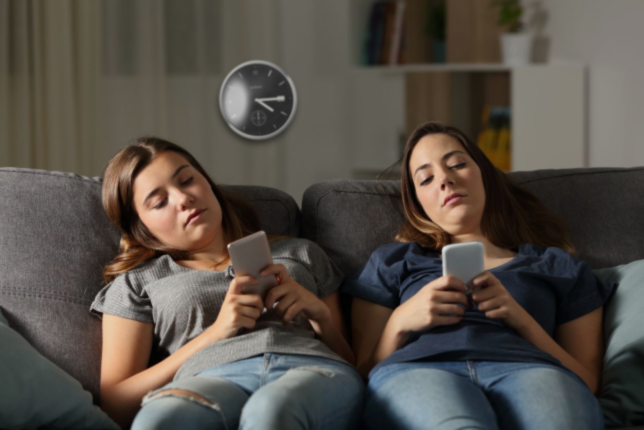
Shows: h=4 m=15
